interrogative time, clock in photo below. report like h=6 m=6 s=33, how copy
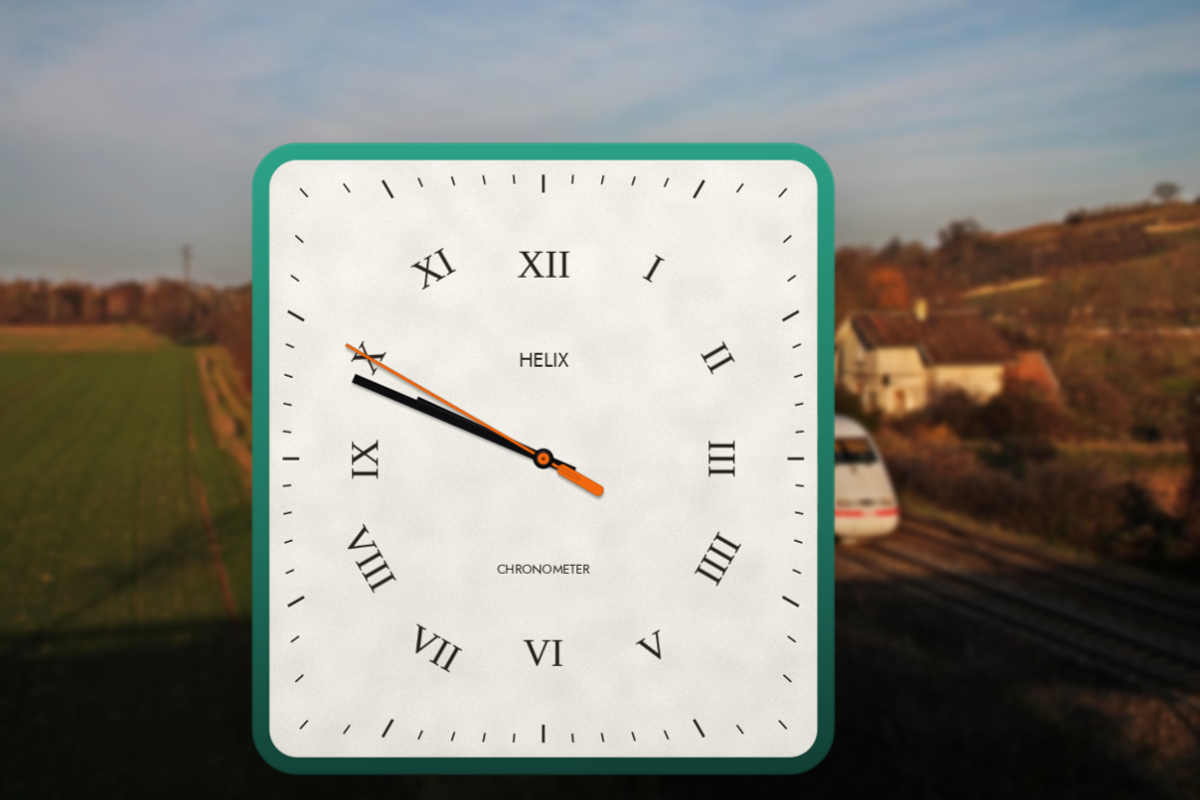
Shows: h=9 m=48 s=50
